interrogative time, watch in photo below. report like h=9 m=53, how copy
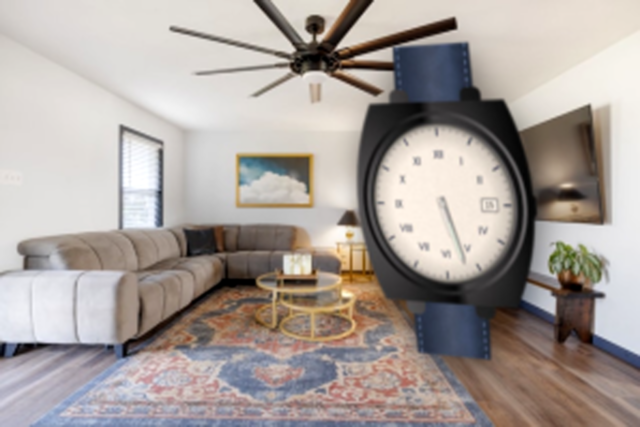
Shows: h=5 m=27
